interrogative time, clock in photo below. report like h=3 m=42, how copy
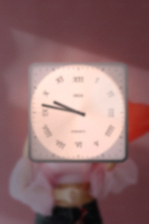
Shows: h=9 m=47
